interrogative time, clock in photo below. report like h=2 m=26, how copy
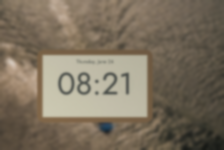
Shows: h=8 m=21
